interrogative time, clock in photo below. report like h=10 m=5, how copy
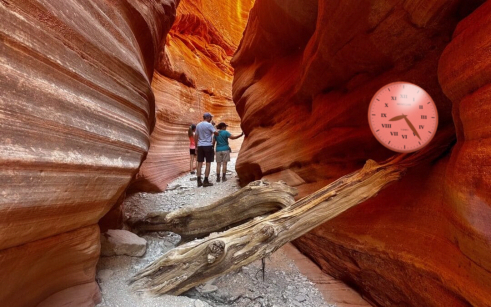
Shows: h=8 m=24
